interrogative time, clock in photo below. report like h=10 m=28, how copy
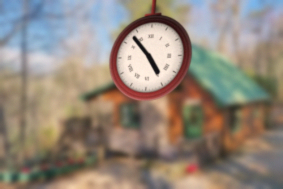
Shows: h=4 m=53
